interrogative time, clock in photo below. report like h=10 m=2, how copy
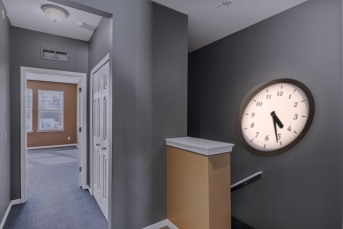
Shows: h=4 m=26
